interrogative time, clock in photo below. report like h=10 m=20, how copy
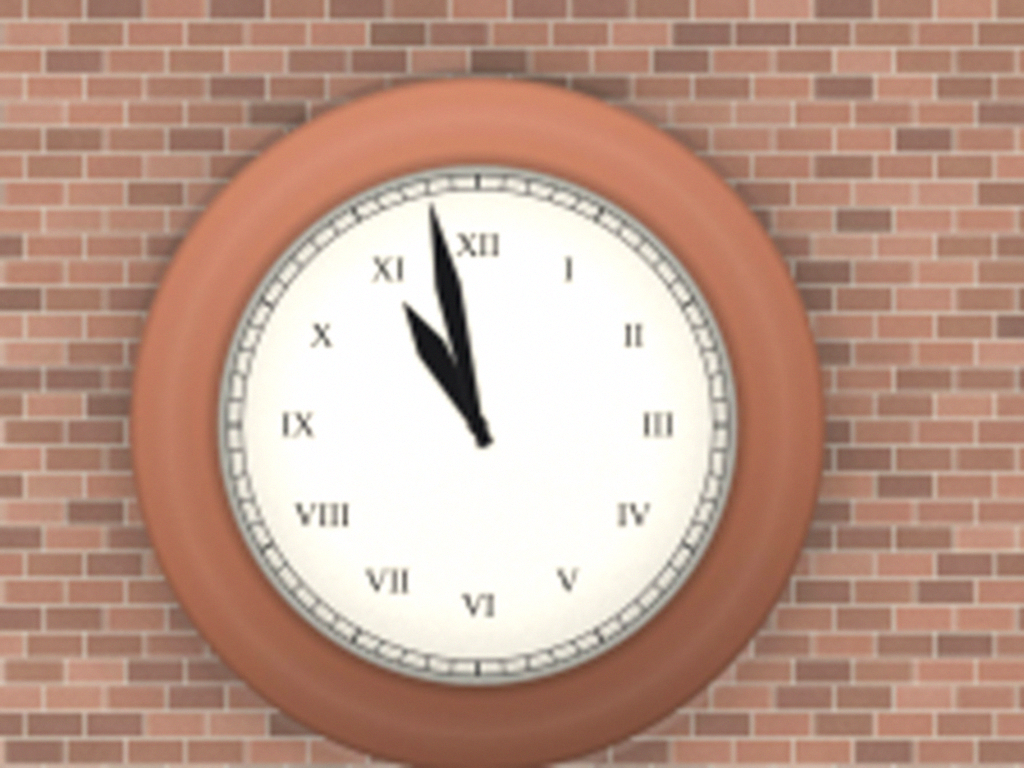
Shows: h=10 m=58
